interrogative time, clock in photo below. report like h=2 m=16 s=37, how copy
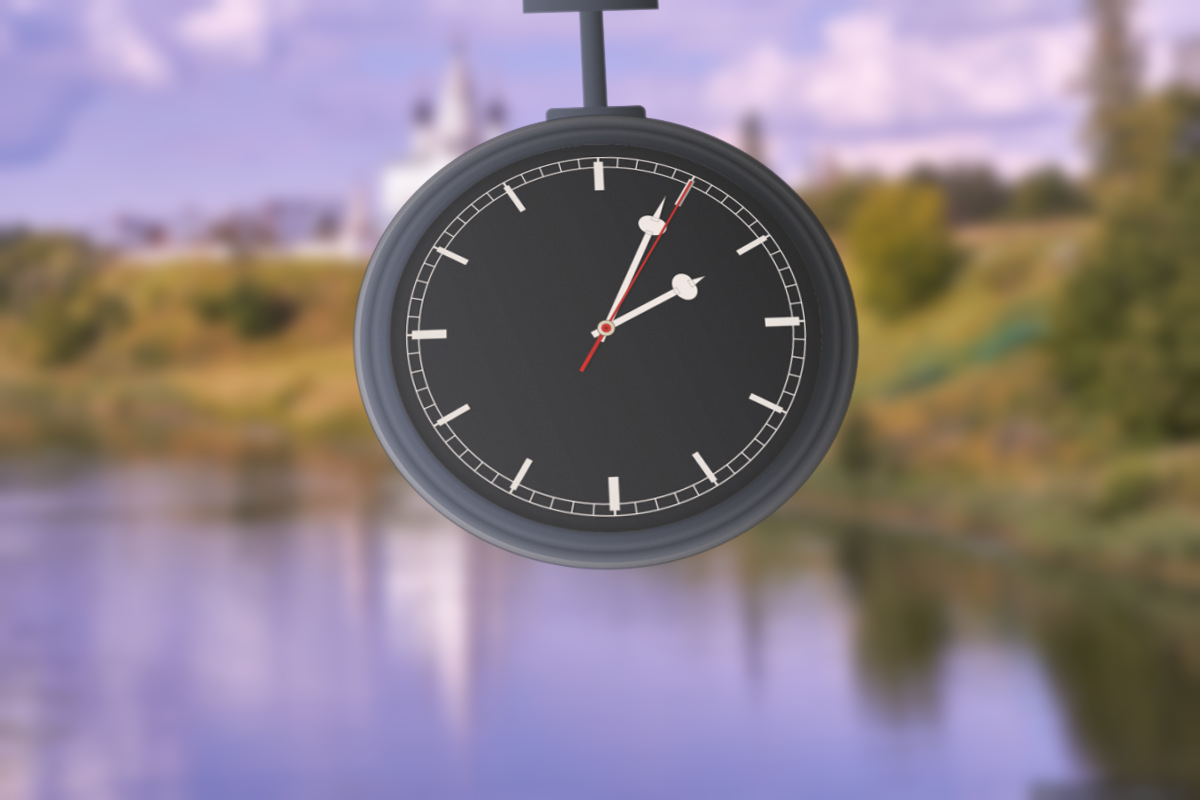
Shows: h=2 m=4 s=5
